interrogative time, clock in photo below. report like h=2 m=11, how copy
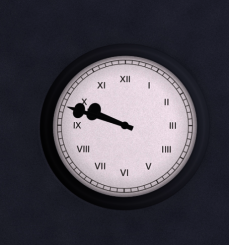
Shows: h=9 m=48
